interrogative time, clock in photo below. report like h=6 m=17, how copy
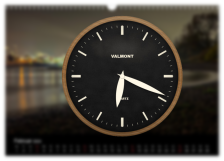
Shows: h=6 m=19
